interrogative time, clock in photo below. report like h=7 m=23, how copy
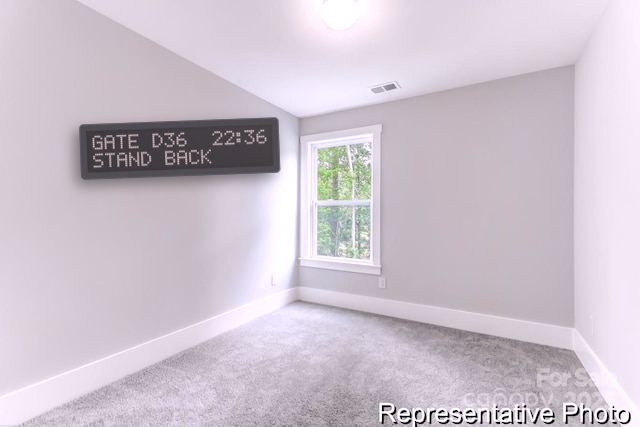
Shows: h=22 m=36
